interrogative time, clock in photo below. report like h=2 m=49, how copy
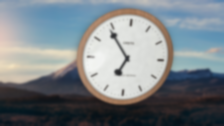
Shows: h=6 m=54
